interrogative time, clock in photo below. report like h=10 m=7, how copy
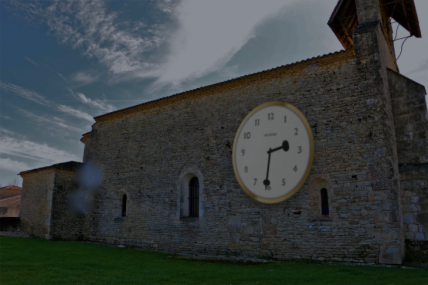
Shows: h=2 m=31
